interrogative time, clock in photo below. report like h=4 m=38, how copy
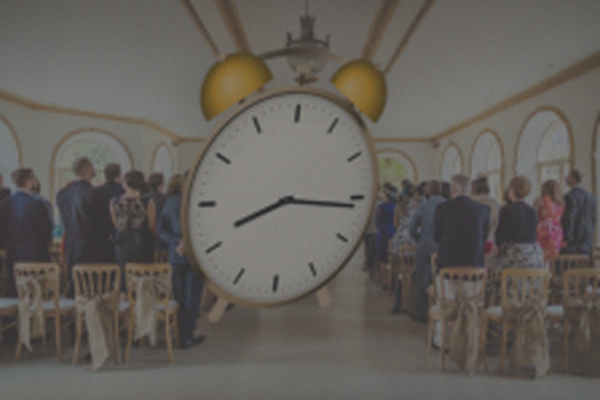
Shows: h=8 m=16
